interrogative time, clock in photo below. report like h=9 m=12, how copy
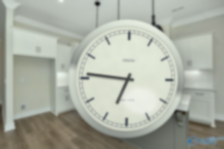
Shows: h=6 m=46
